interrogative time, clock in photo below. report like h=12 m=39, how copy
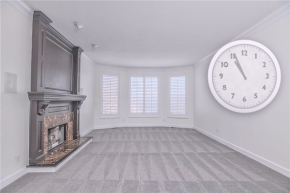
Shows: h=10 m=56
